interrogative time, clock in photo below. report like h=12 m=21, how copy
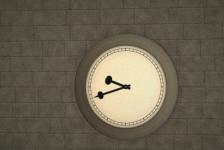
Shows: h=9 m=42
